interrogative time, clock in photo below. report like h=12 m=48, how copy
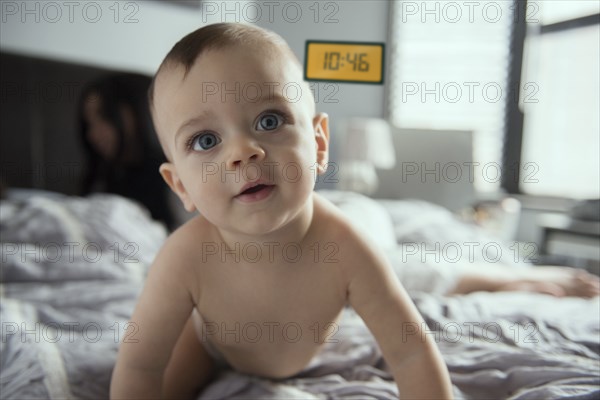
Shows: h=10 m=46
